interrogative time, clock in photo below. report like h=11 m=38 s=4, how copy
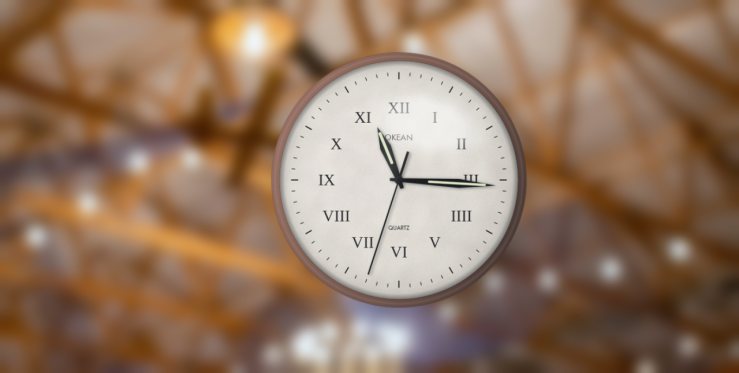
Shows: h=11 m=15 s=33
